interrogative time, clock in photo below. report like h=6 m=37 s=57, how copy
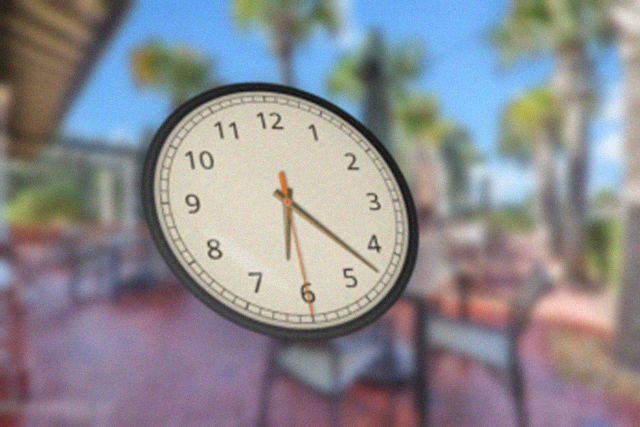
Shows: h=6 m=22 s=30
